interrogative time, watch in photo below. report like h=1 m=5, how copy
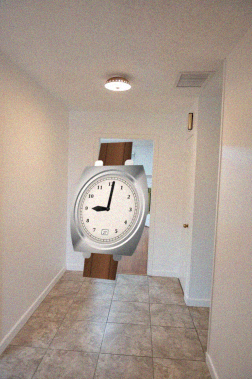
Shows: h=9 m=1
